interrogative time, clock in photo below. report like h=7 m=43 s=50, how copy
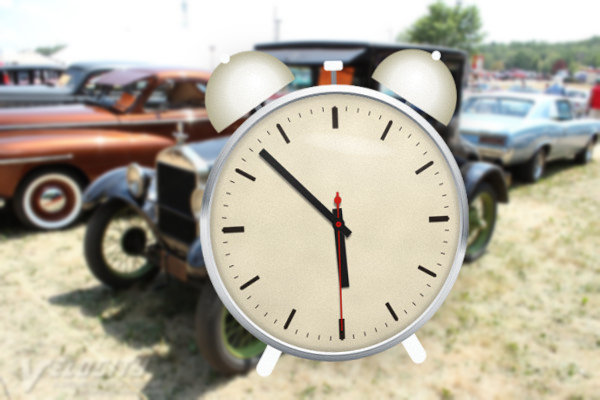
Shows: h=5 m=52 s=30
